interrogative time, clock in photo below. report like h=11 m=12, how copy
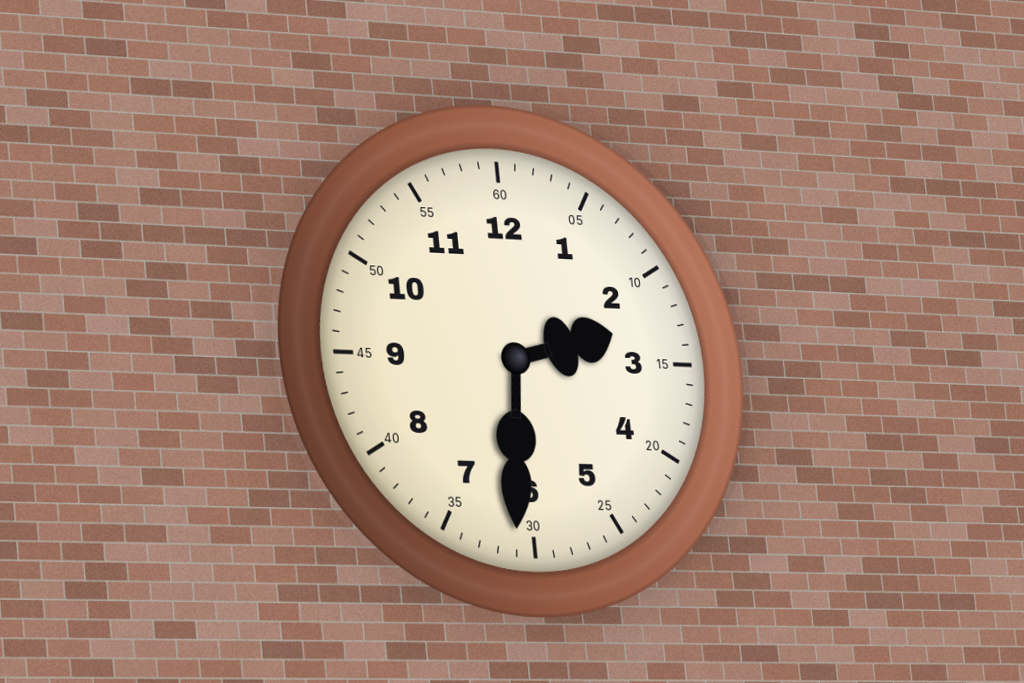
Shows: h=2 m=31
